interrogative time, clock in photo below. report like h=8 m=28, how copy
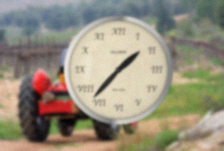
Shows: h=1 m=37
